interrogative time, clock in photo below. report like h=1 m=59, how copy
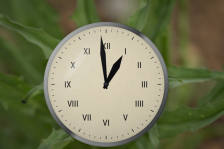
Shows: h=12 m=59
